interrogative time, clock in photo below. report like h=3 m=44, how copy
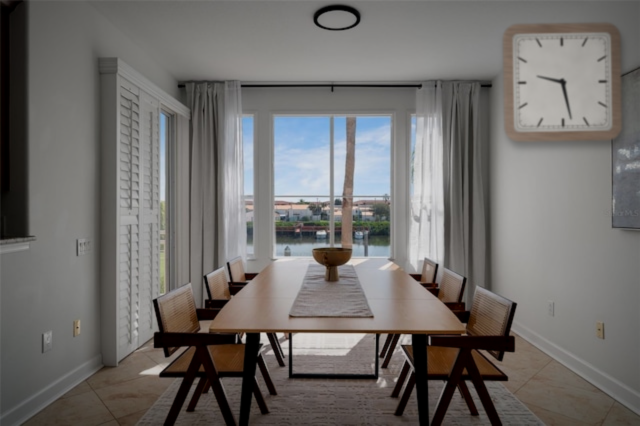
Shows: h=9 m=28
